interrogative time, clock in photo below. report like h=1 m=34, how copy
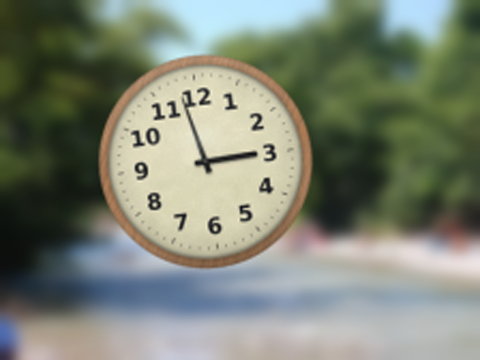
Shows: h=2 m=58
